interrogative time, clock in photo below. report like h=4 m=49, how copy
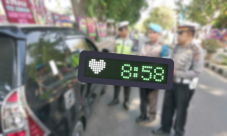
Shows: h=8 m=58
